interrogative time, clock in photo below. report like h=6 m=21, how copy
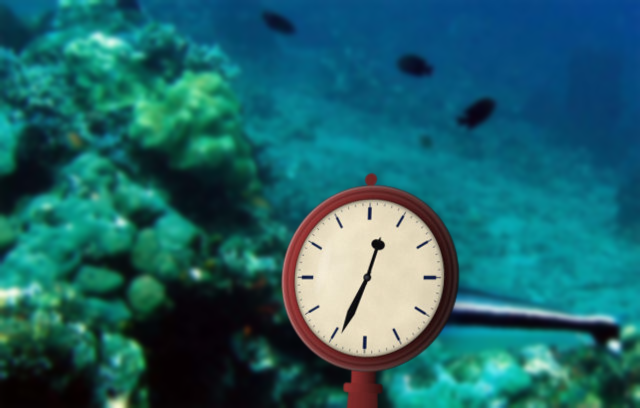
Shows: h=12 m=34
